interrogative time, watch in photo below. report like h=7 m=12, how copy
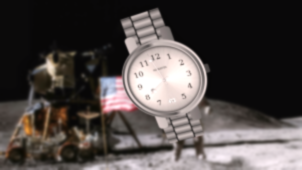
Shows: h=7 m=58
